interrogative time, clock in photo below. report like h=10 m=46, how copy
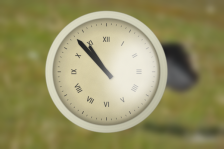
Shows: h=10 m=53
